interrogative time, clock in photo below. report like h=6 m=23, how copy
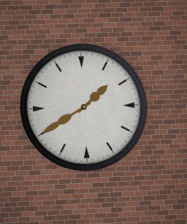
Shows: h=1 m=40
